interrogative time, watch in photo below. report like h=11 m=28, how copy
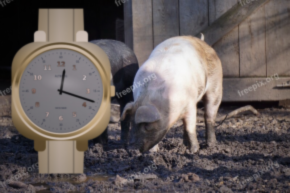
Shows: h=12 m=18
